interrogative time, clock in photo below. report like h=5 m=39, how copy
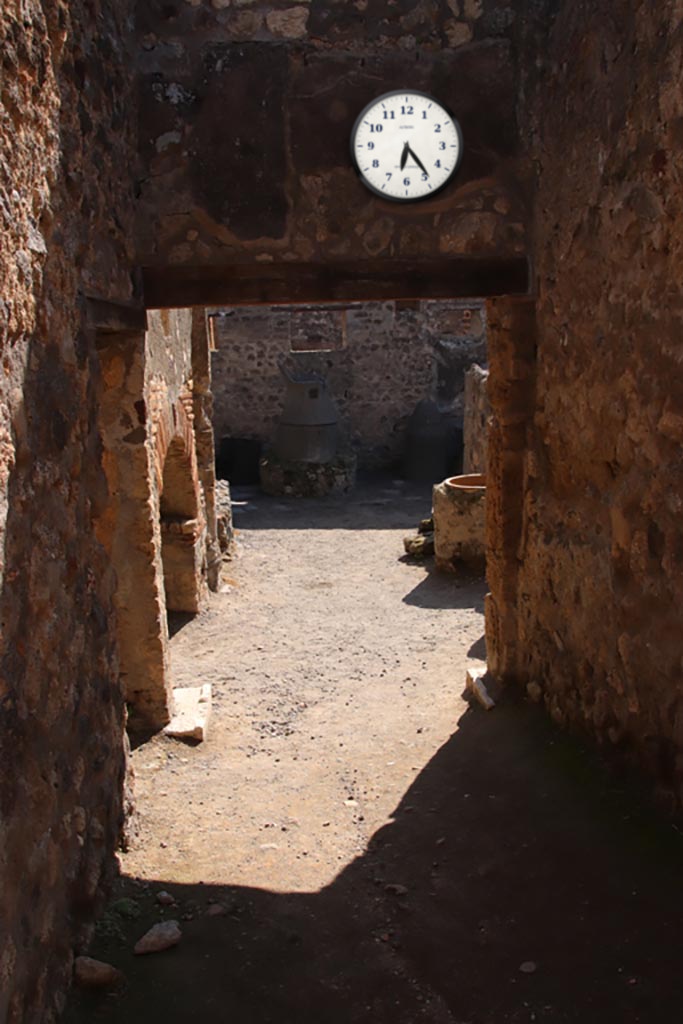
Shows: h=6 m=24
